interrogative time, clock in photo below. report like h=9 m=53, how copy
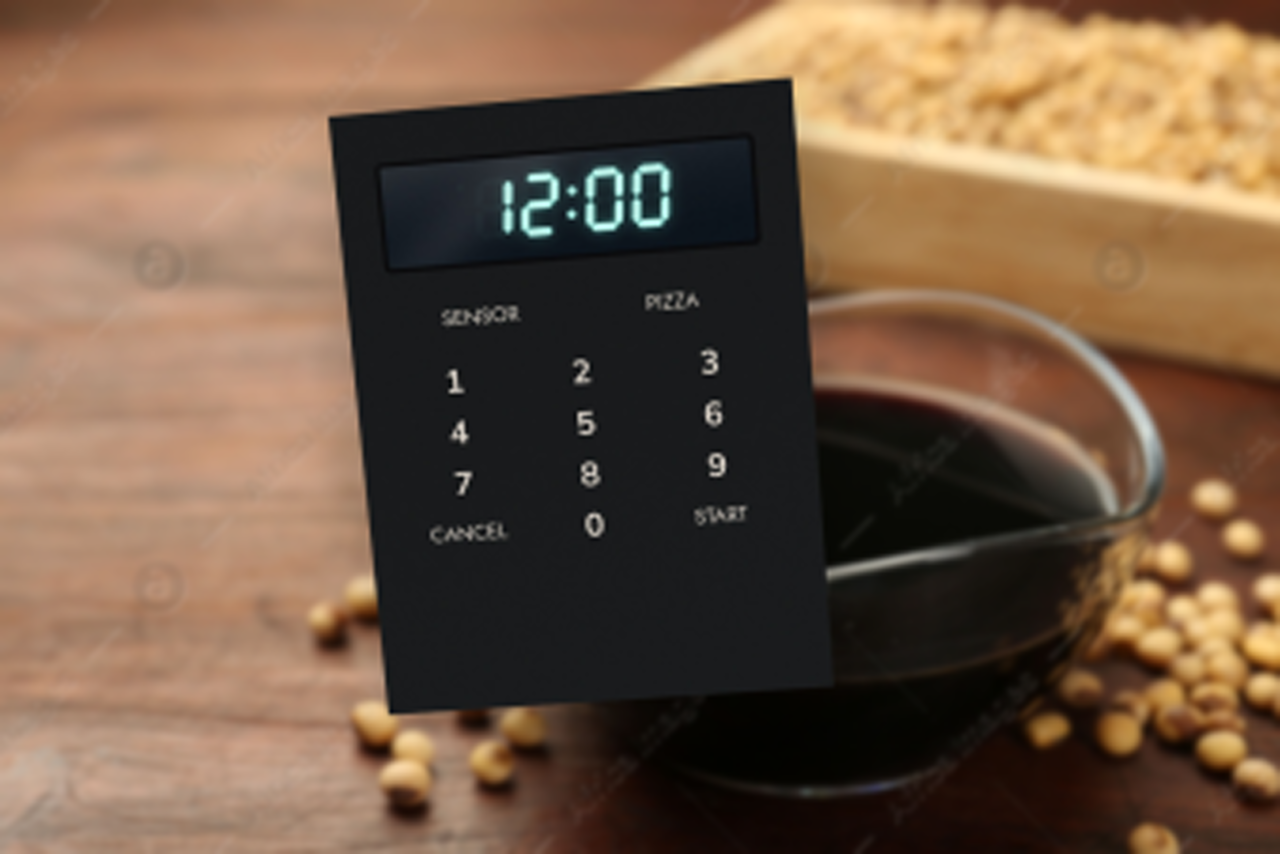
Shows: h=12 m=0
